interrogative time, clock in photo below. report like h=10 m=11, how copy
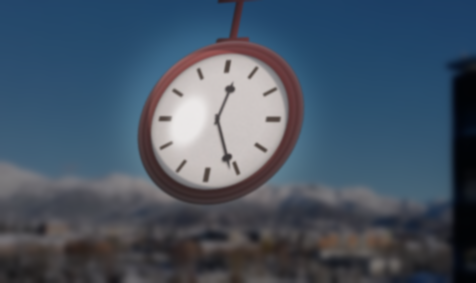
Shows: h=12 m=26
